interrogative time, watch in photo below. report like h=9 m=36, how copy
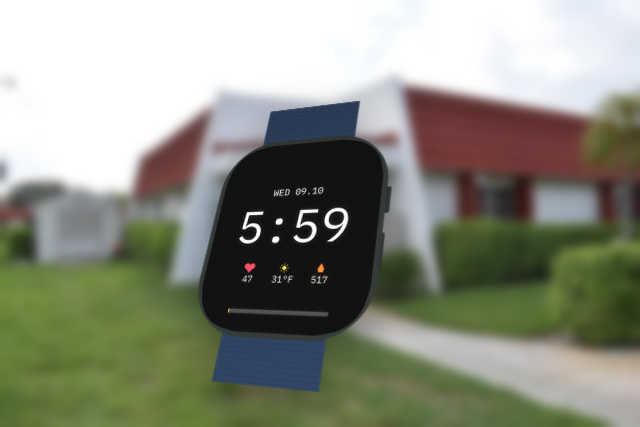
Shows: h=5 m=59
